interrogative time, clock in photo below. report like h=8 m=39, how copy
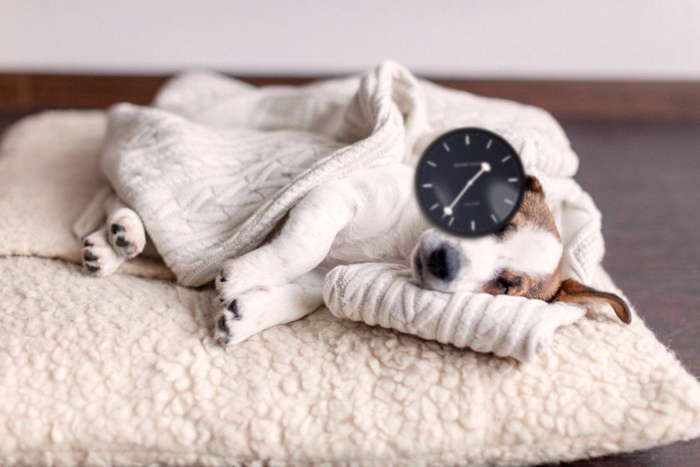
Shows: h=1 m=37
